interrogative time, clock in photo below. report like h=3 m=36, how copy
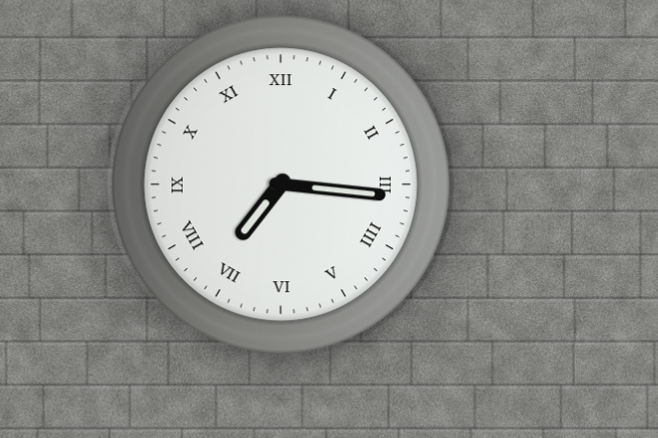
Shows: h=7 m=16
